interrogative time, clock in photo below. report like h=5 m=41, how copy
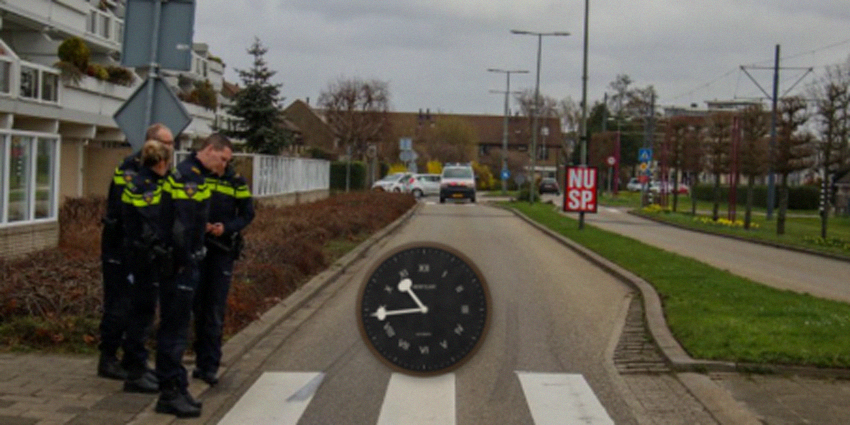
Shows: h=10 m=44
